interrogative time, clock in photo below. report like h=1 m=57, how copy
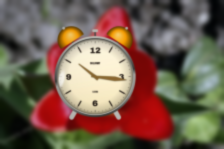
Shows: h=10 m=16
